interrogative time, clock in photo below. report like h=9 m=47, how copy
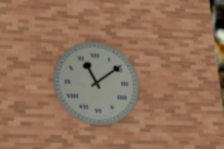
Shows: h=11 m=9
